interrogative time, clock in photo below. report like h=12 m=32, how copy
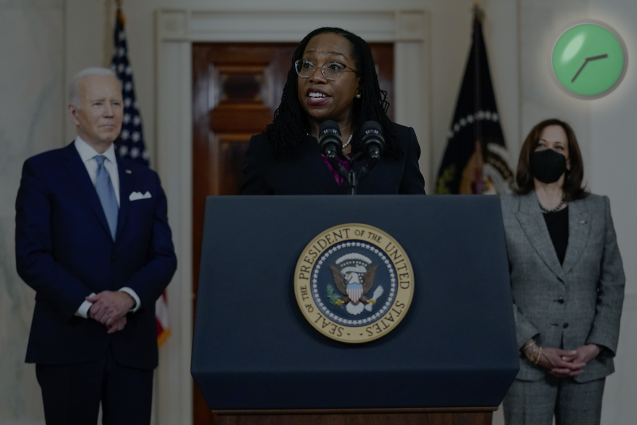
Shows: h=2 m=36
